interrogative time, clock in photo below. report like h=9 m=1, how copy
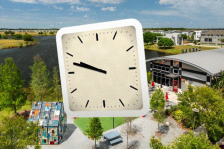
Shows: h=9 m=48
